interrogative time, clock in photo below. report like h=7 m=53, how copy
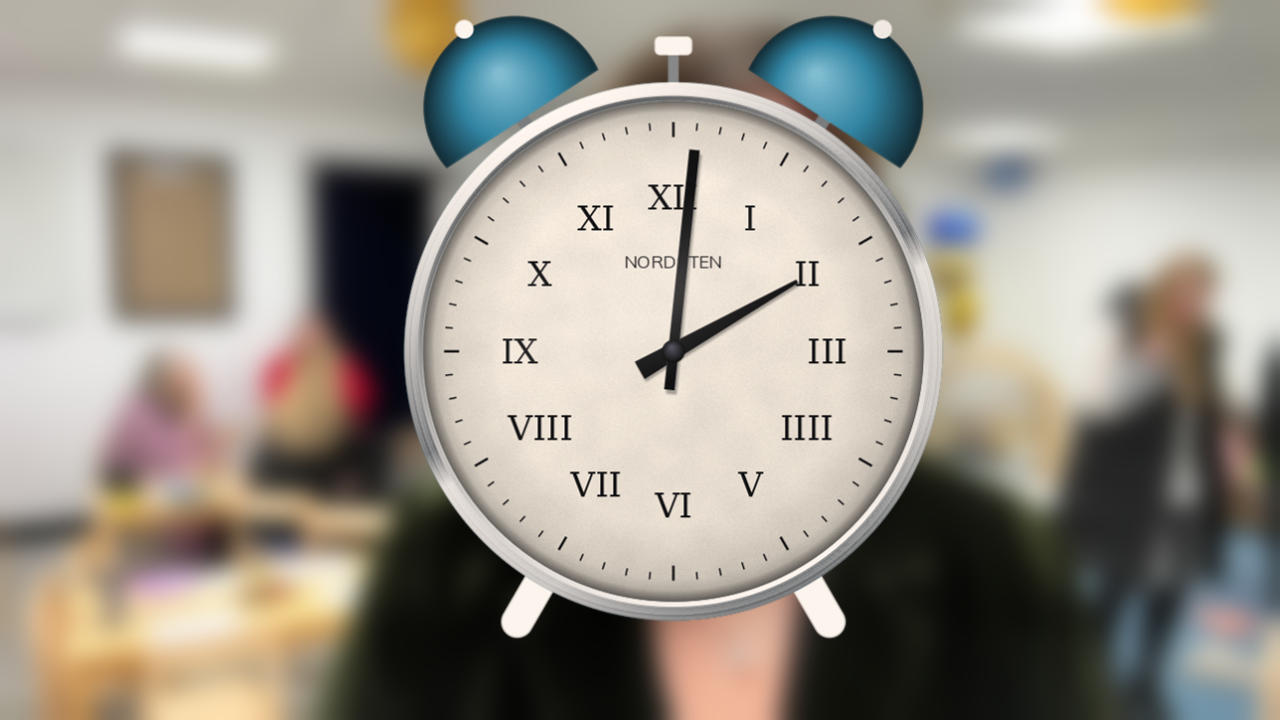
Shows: h=2 m=1
